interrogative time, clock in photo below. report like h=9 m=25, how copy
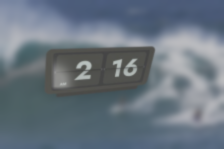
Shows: h=2 m=16
